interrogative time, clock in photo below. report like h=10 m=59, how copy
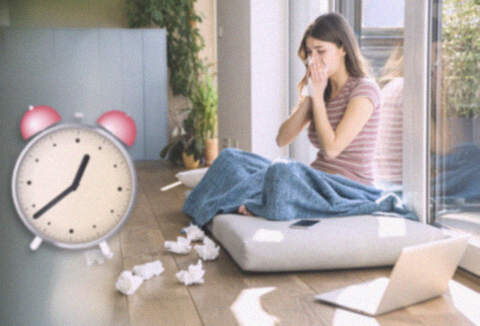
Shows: h=12 m=38
